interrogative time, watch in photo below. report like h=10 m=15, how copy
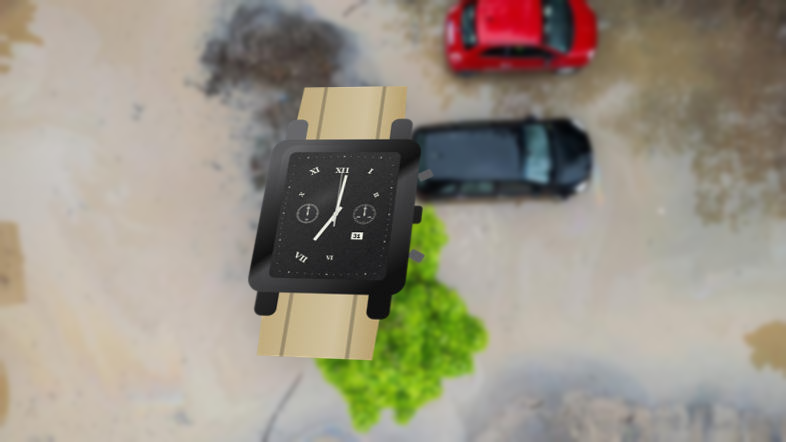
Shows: h=7 m=1
